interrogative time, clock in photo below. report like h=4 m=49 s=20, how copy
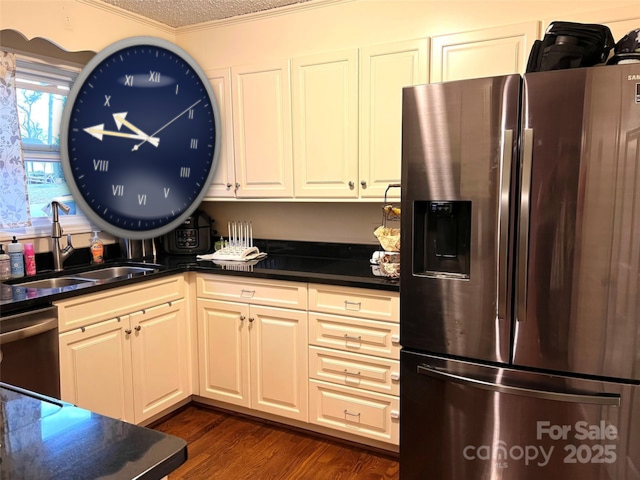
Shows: h=9 m=45 s=9
